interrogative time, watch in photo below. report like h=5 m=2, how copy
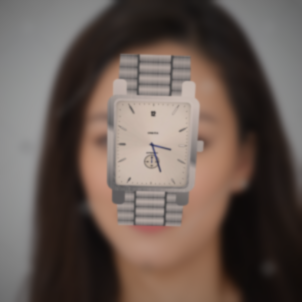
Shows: h=3 m=27
